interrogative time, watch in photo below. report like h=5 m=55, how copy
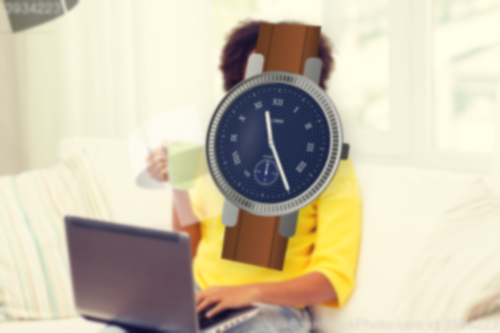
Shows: h=11 m=25
